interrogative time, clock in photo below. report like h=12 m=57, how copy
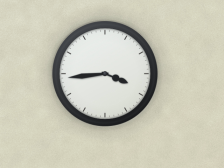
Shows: h=3 m=44
